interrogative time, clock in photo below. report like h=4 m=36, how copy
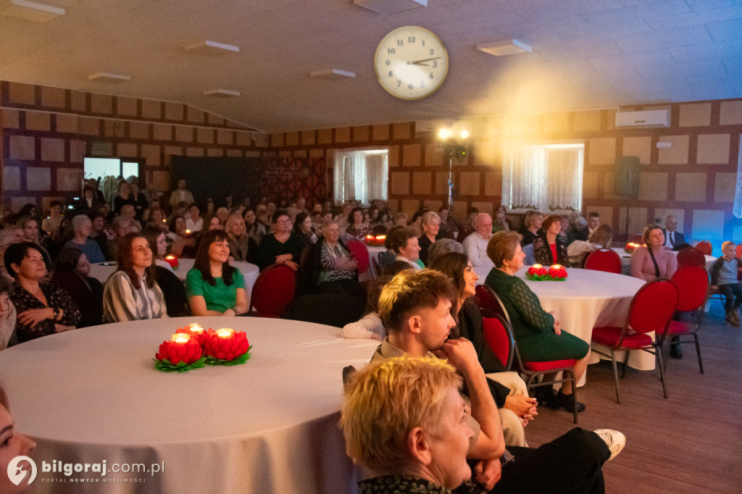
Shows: h=3 m=13
